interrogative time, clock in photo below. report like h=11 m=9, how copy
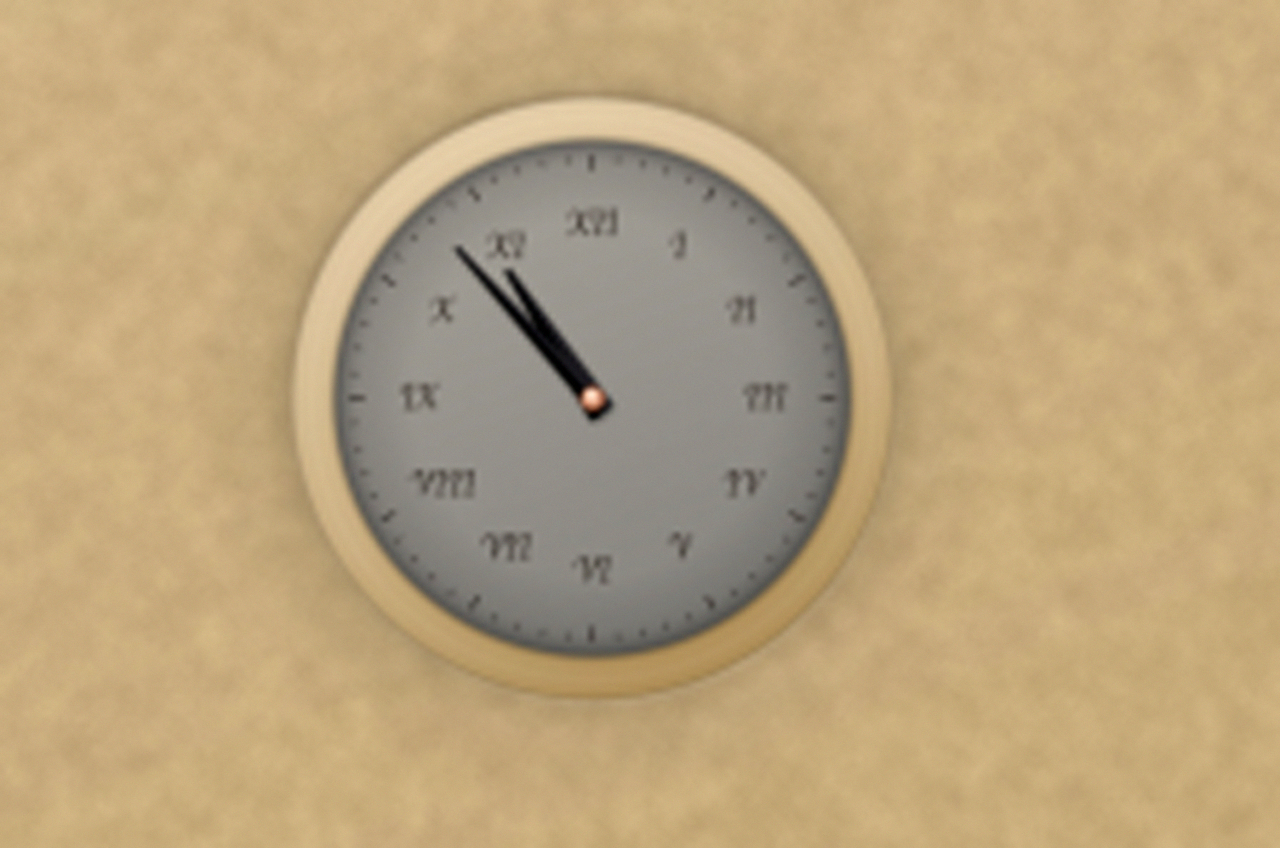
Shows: h=10 m=53
